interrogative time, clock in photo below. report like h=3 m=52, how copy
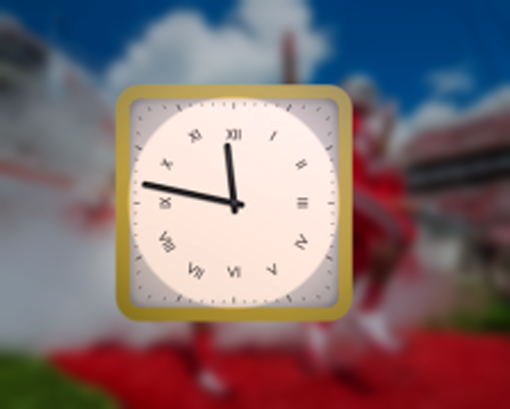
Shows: h=11 m=47
